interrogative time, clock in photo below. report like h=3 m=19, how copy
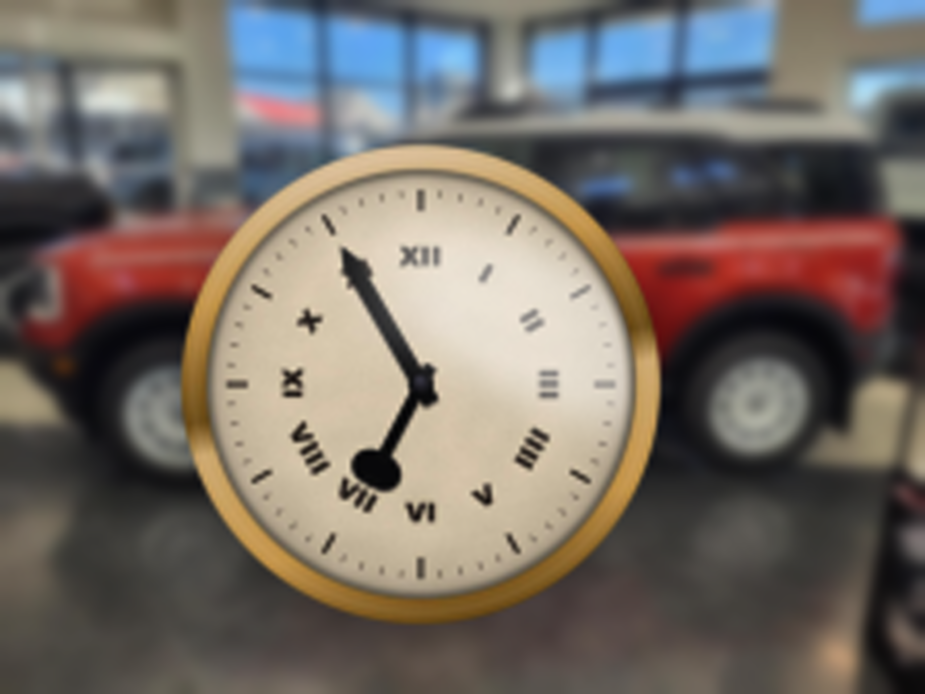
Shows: h=6 m=55
